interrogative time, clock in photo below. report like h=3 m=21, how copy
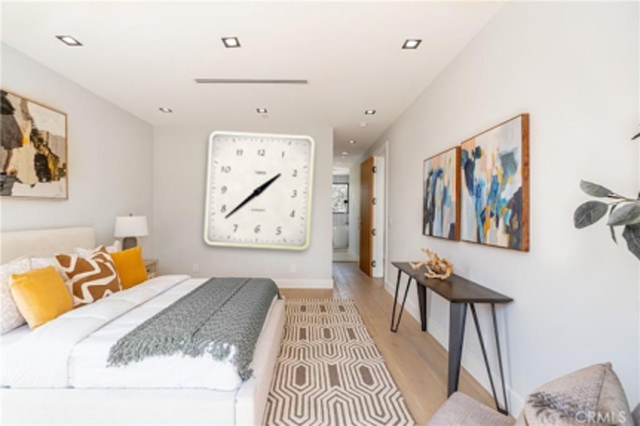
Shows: h=1 m=38
